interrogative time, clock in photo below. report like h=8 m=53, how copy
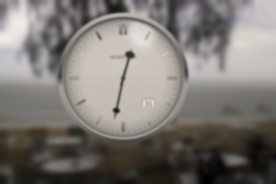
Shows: h=12 m=32
